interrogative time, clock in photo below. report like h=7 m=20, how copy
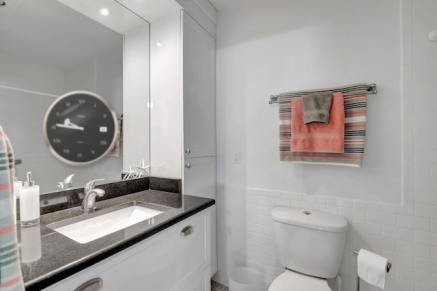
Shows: h=9 m=46
